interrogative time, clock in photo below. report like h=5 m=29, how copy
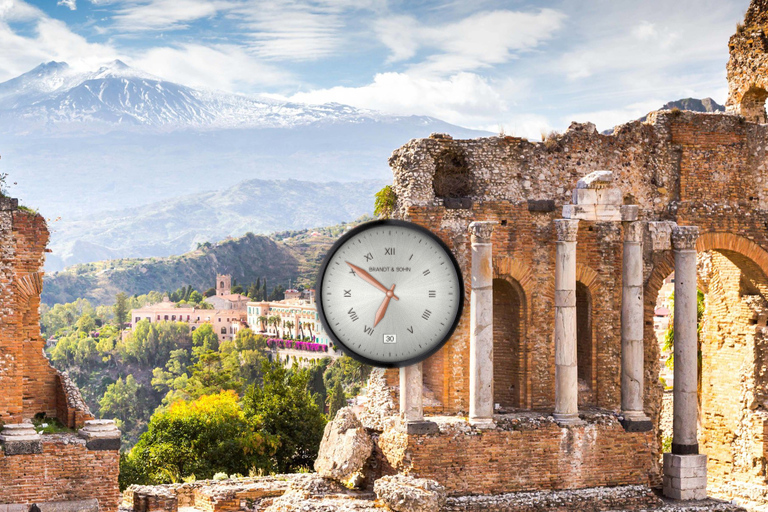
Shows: h=6 m=51
